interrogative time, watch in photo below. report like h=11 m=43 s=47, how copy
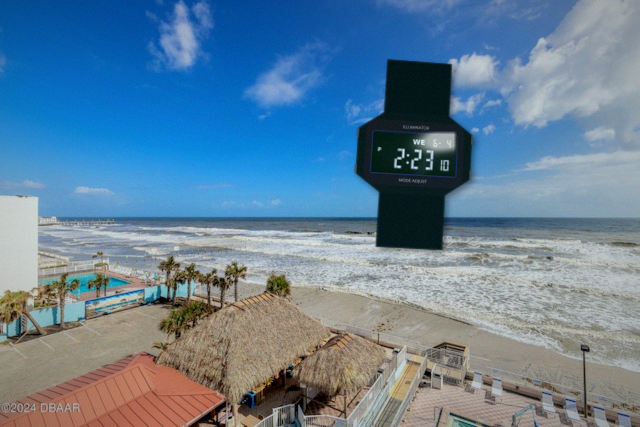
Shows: h=2 m=23 s=10
